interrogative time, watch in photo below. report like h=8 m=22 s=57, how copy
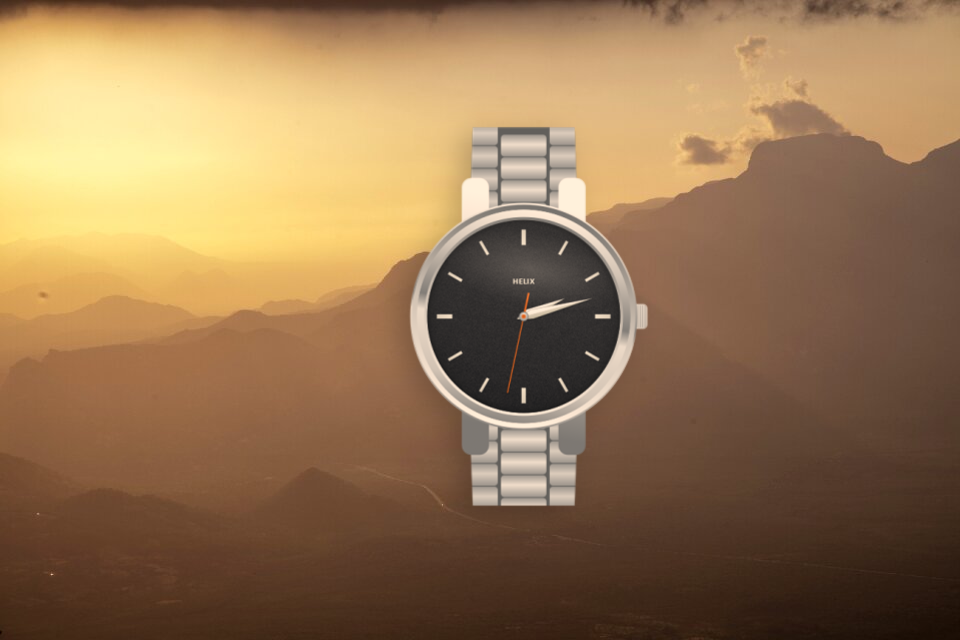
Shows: h=2 m=12 s=32
